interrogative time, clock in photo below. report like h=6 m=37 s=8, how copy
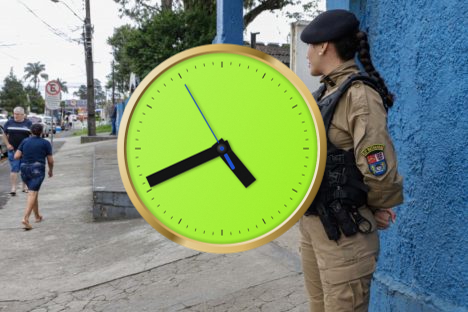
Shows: h=4 m=40 s=55
